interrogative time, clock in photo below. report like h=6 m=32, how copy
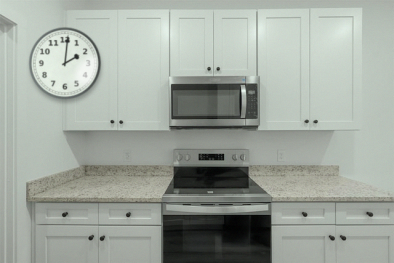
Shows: h=2 m=1
